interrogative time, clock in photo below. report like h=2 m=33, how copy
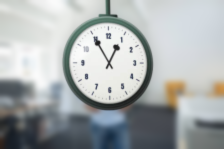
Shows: h=12 m=55
